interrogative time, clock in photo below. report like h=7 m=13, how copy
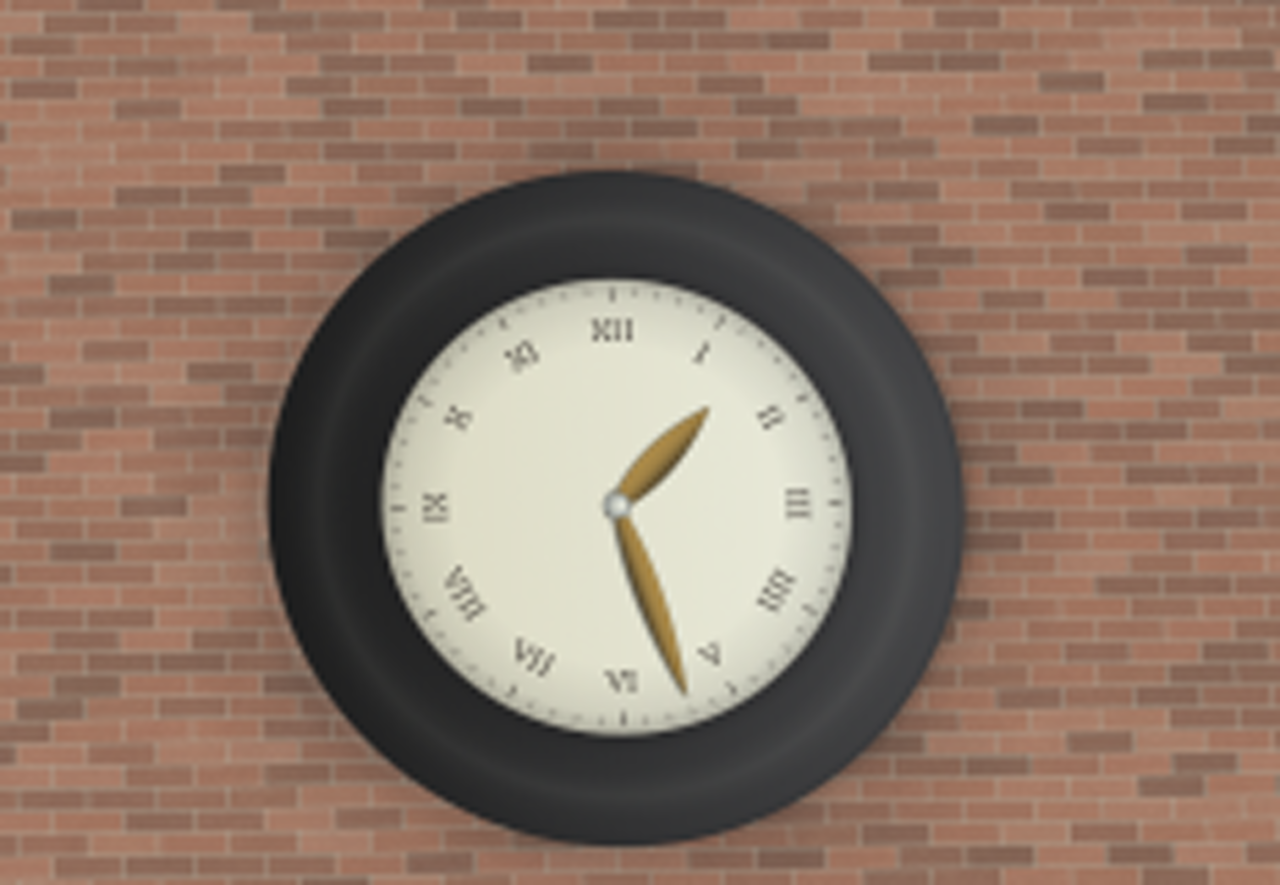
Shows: h=1 m=27
